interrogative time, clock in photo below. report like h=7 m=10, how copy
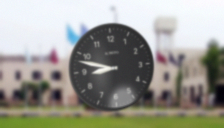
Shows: h=8 m=48
